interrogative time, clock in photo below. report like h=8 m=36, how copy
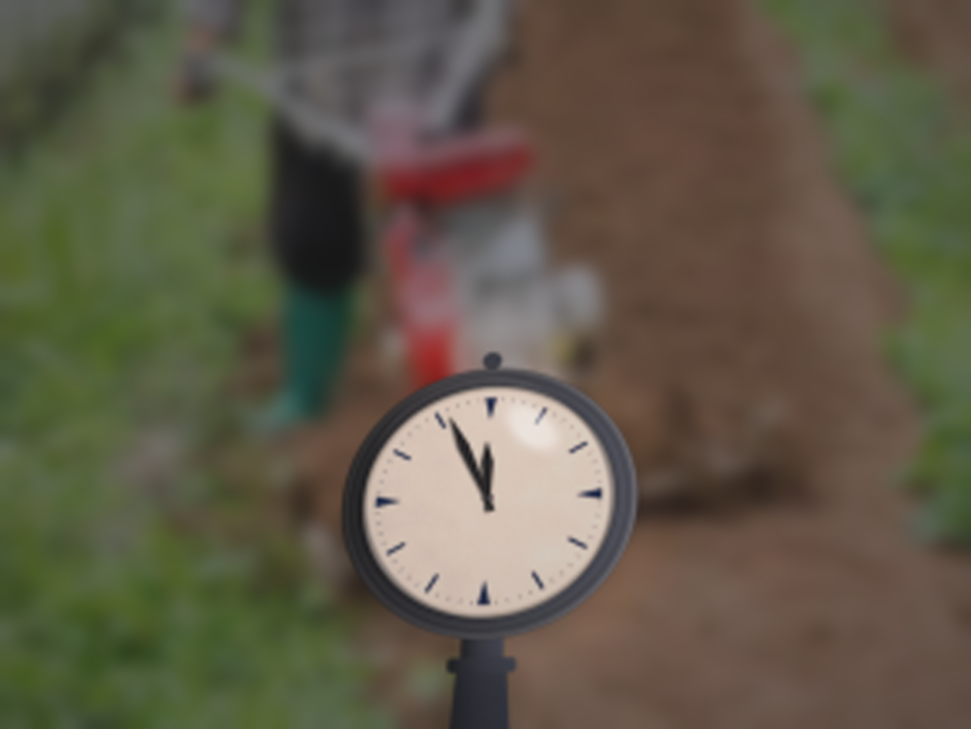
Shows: h=11 m=56
